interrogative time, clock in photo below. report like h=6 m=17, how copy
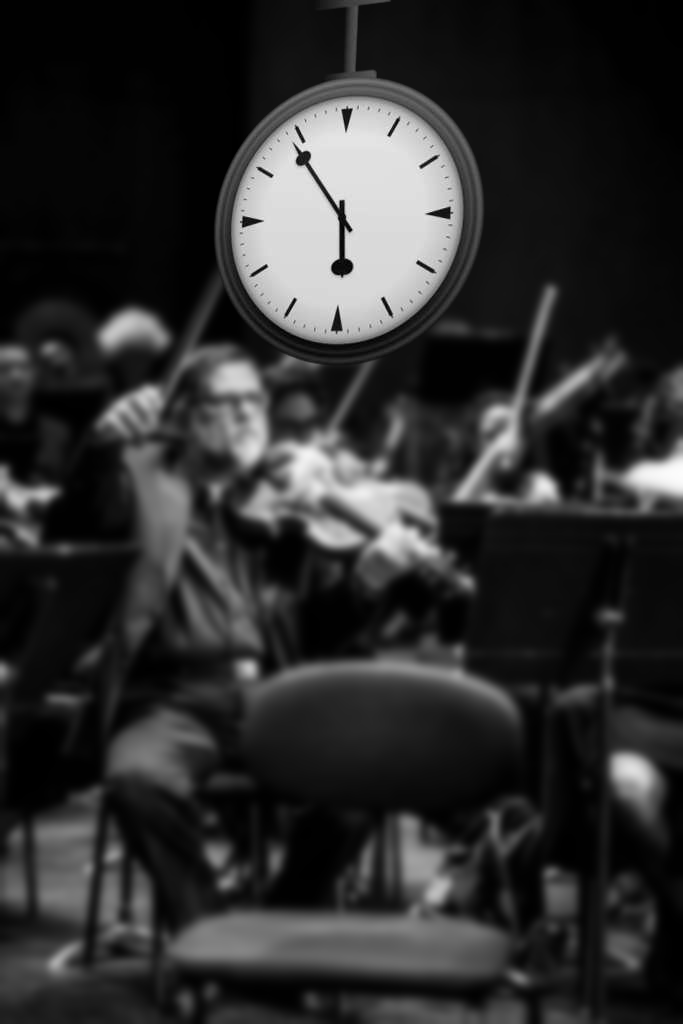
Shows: h=5 m=54
